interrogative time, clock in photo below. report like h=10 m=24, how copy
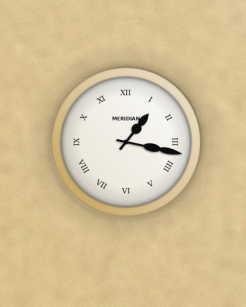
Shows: h=1 m=17
